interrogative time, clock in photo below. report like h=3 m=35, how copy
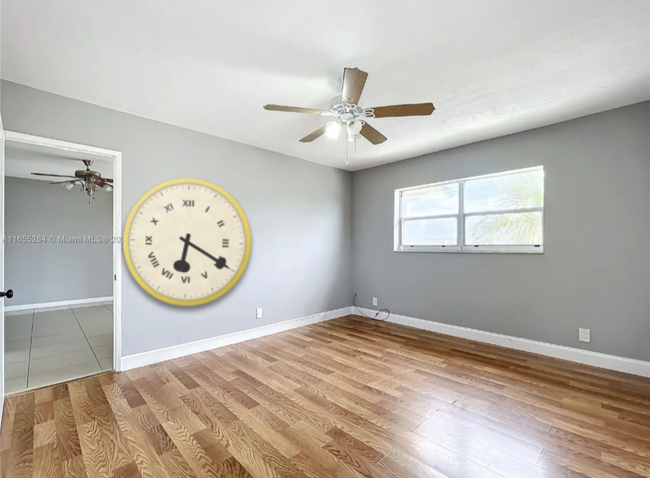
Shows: h=6 m=20
